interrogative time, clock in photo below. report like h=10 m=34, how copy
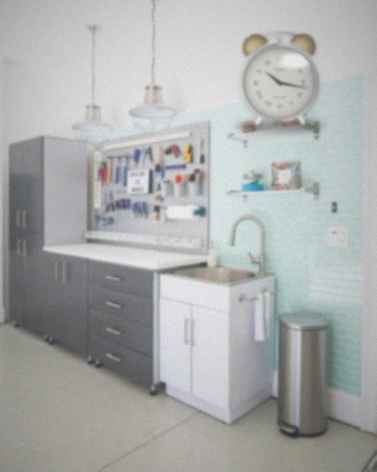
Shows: h=10 m=17
